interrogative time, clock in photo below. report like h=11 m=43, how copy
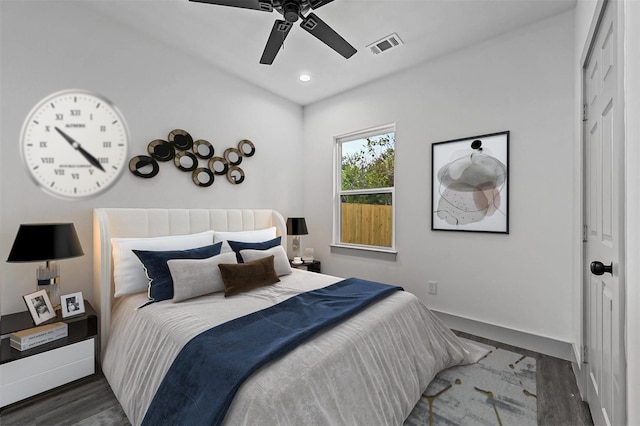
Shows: h=10 m=22
